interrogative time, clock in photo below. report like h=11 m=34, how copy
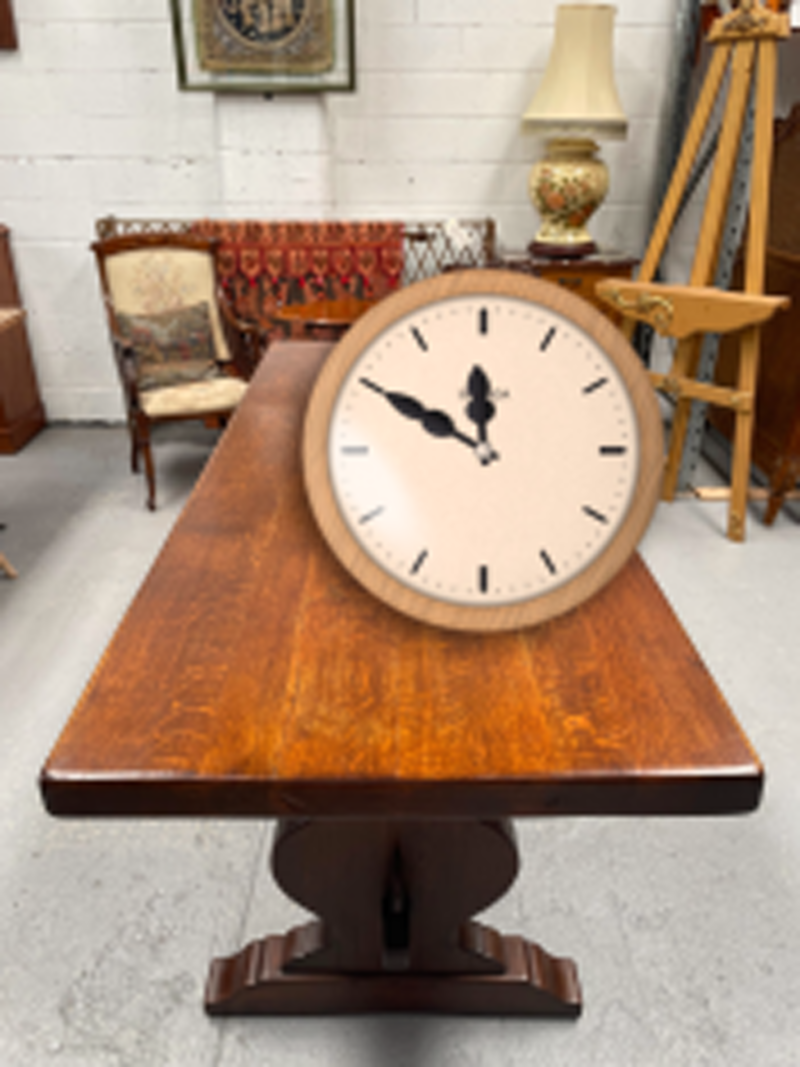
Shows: h=11 m=50
